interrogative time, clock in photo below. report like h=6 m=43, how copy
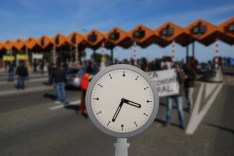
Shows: h=3 m=34
